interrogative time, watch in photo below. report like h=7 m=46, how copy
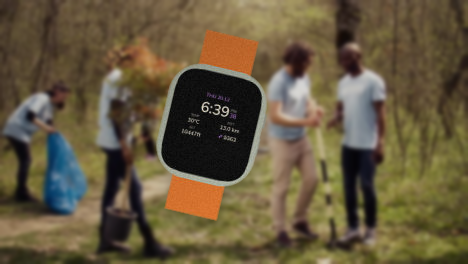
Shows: h=6 m=39
